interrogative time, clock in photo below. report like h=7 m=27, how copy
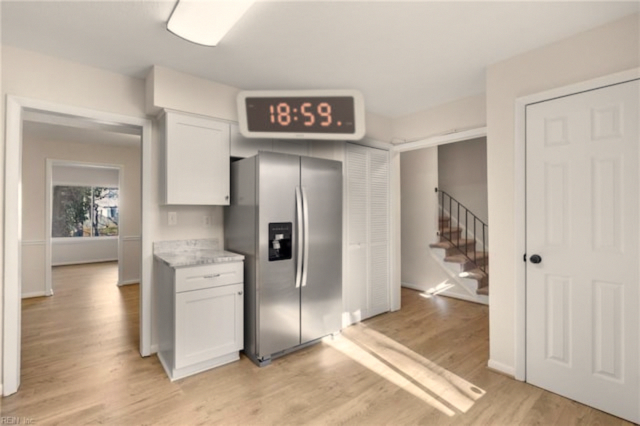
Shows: h=18 m=59
